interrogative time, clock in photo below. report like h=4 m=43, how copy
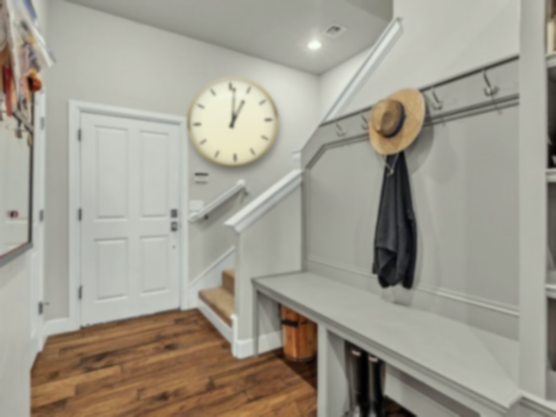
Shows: h=1 m=1
